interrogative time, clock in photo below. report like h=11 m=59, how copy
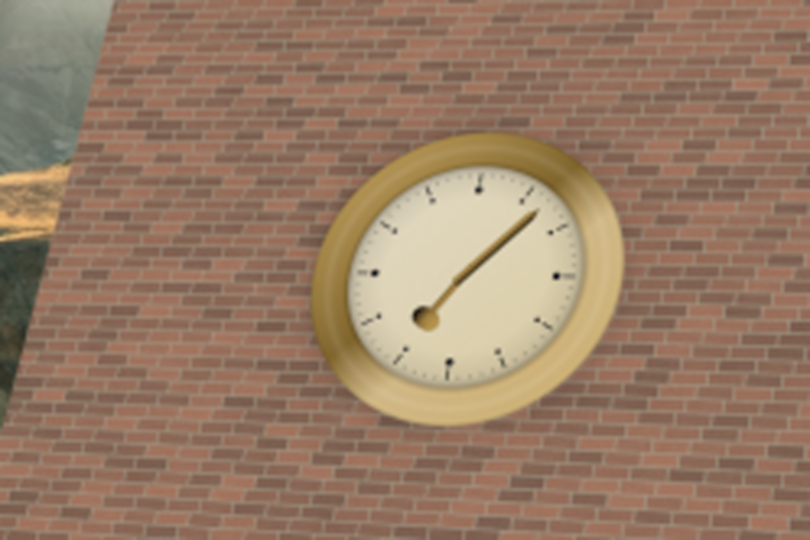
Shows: h=7 m=7
